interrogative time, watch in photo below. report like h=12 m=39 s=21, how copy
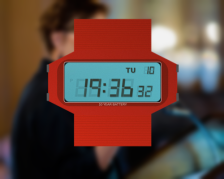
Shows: h=19 m=36 s=32
